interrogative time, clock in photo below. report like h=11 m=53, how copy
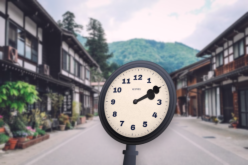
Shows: h=2 m=10
